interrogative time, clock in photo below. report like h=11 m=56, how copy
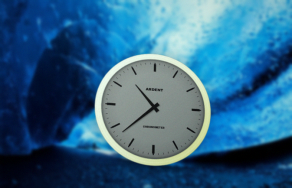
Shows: h=10 m=38
